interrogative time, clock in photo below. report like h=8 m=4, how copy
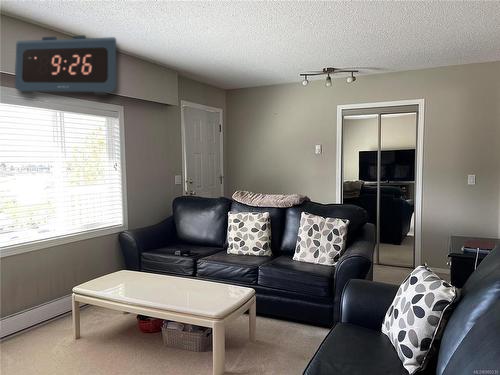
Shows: h=9 m=26
